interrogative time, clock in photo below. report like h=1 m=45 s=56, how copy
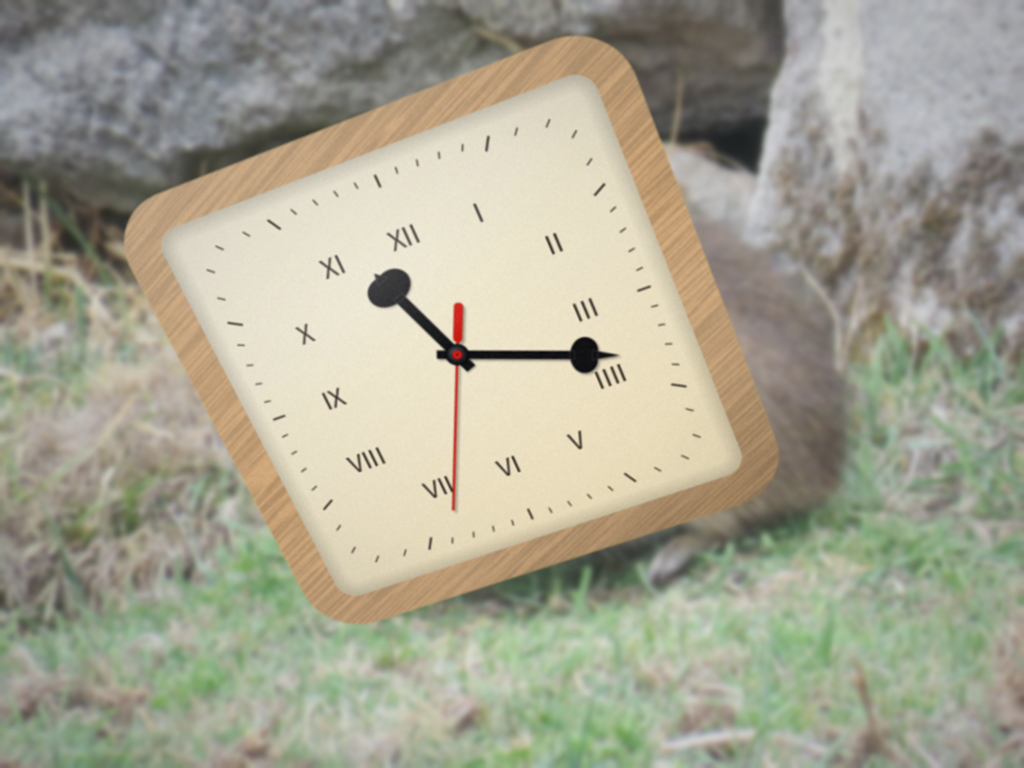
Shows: h=11 m=18 s=34
